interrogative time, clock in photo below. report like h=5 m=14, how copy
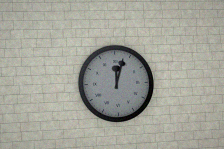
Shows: h=12 m=3
